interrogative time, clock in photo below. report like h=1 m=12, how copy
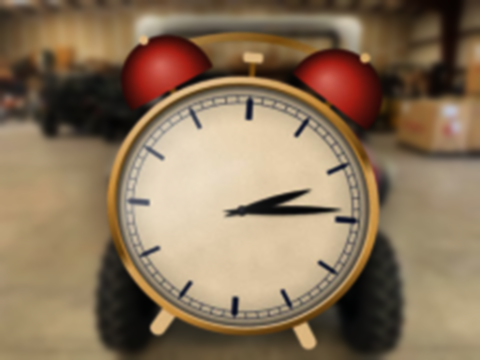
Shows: h=2 m=14
